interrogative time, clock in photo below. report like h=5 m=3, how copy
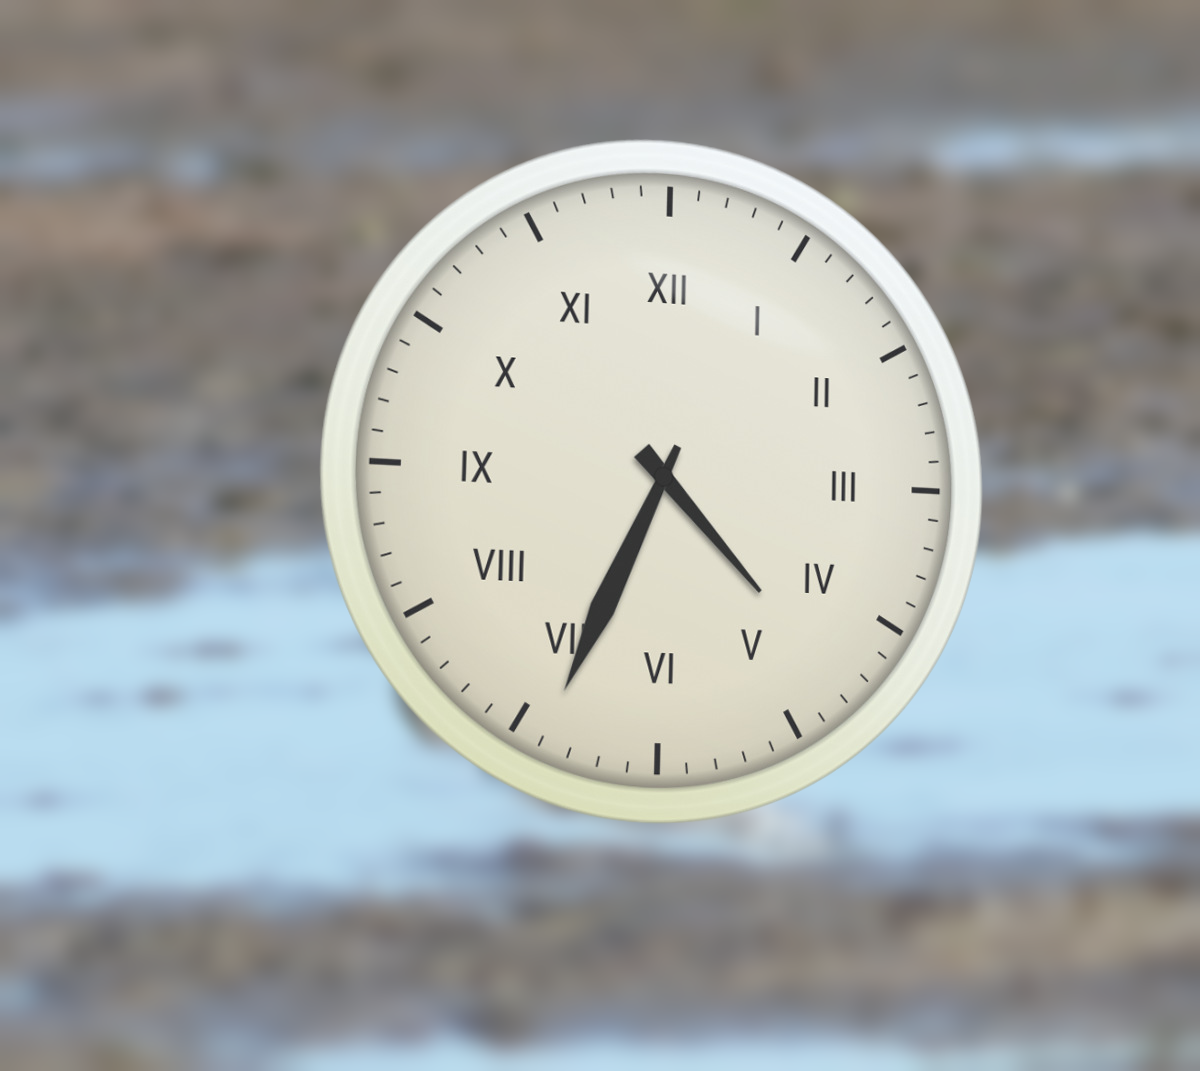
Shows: h=4 m=34
